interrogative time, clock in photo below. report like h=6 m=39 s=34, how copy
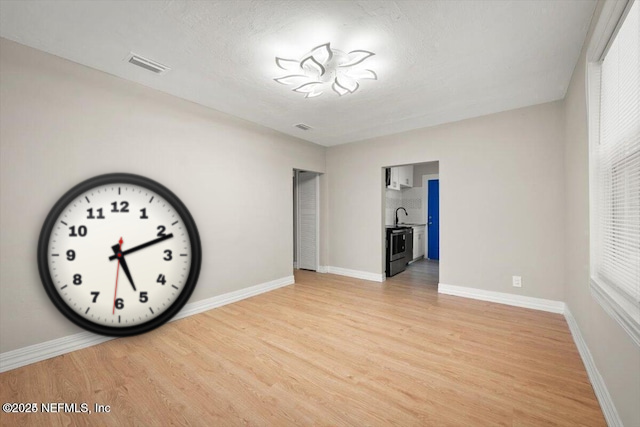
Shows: h=5 m=11 s=31
